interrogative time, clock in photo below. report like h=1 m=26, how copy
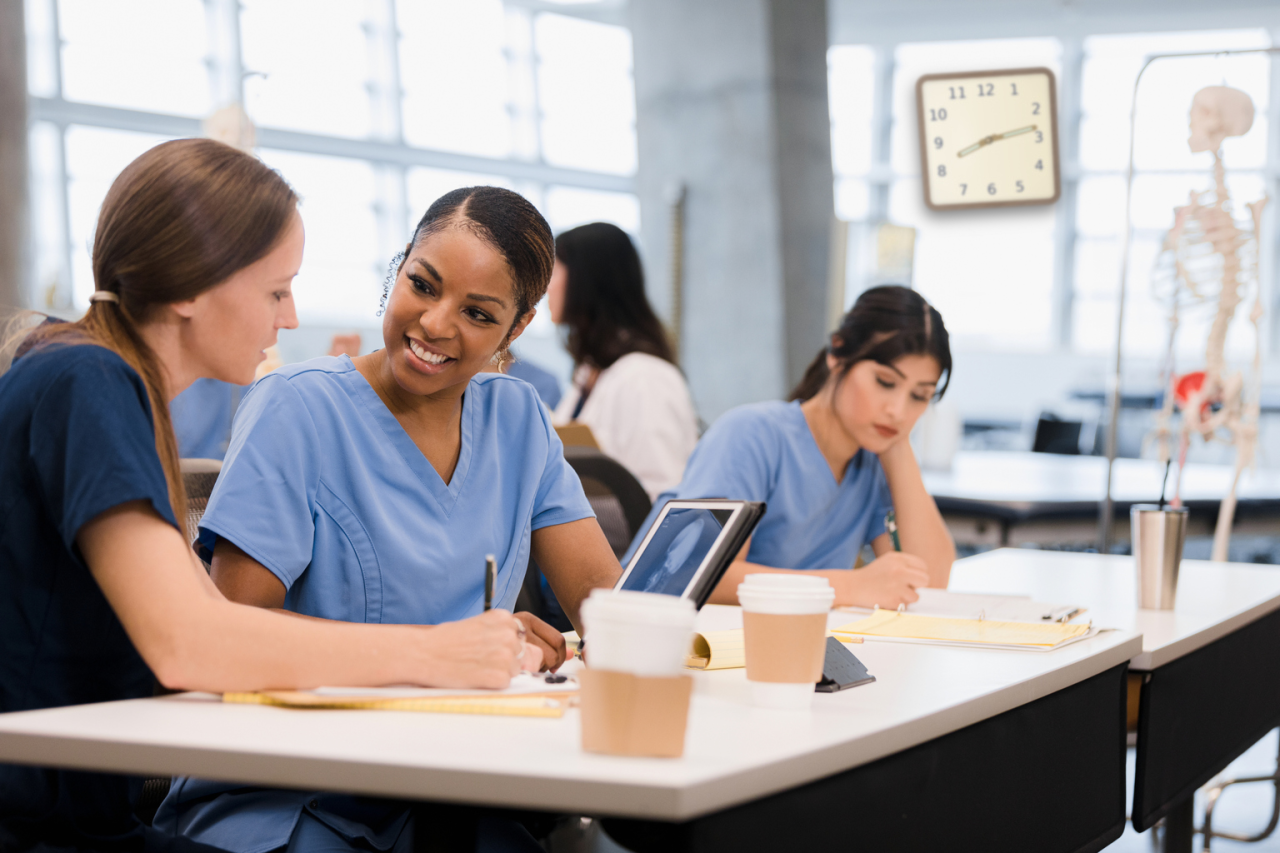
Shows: h=8 m=13
